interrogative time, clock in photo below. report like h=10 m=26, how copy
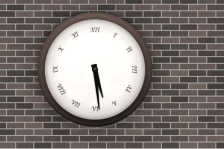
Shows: h=5 m=29
